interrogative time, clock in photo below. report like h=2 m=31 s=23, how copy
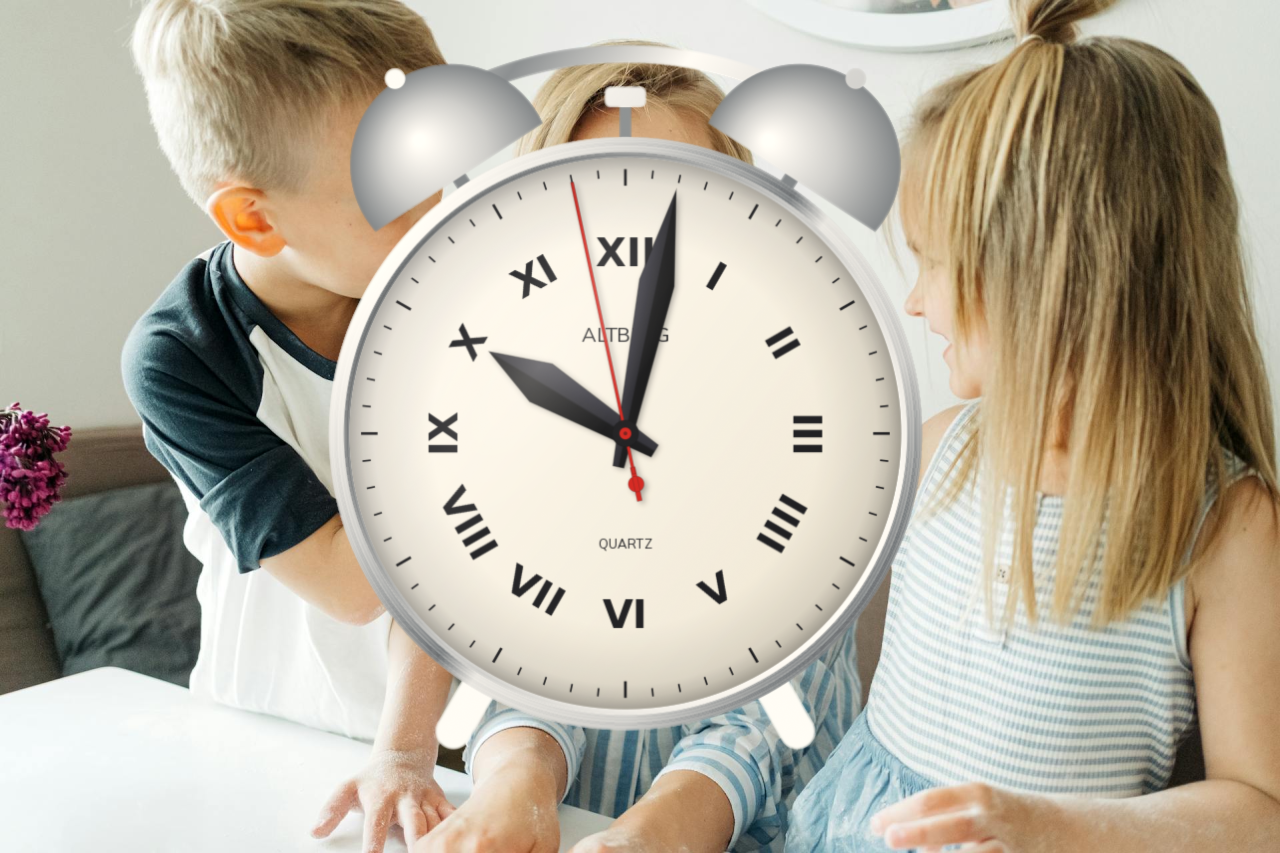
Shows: h=10 m=1 s=58
